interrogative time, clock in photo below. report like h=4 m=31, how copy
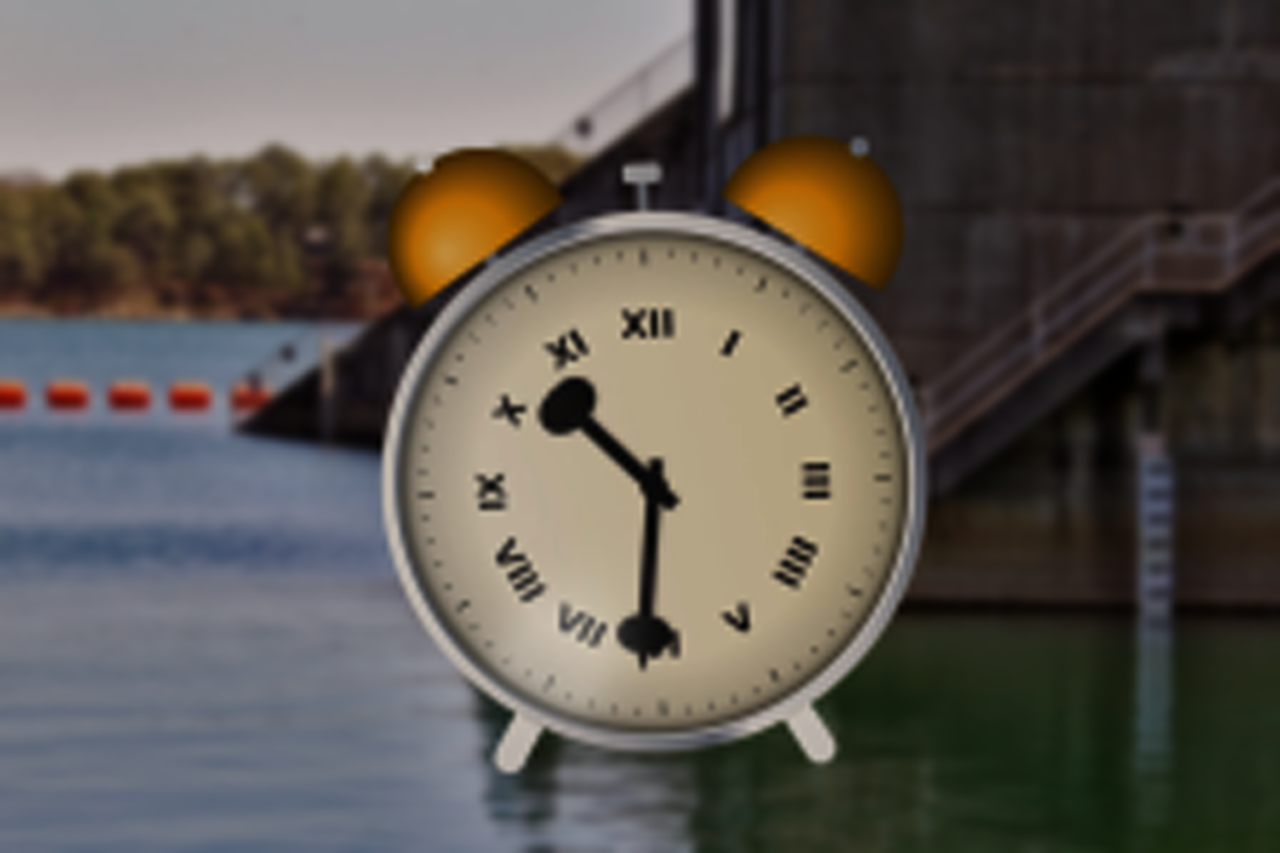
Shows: h=10 m=31
